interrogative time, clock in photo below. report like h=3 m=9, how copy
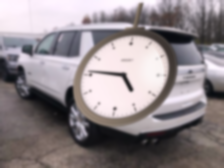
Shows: h=4 m=46
